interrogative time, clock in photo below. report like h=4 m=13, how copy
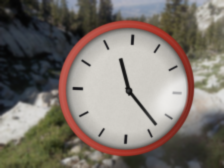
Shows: h=11 m=23
